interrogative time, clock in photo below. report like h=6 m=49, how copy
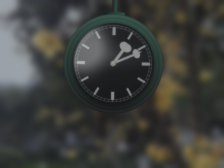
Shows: h=1 m=11
